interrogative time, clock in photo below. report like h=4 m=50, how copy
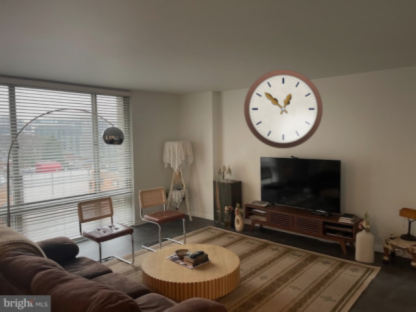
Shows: h=12 m=52
